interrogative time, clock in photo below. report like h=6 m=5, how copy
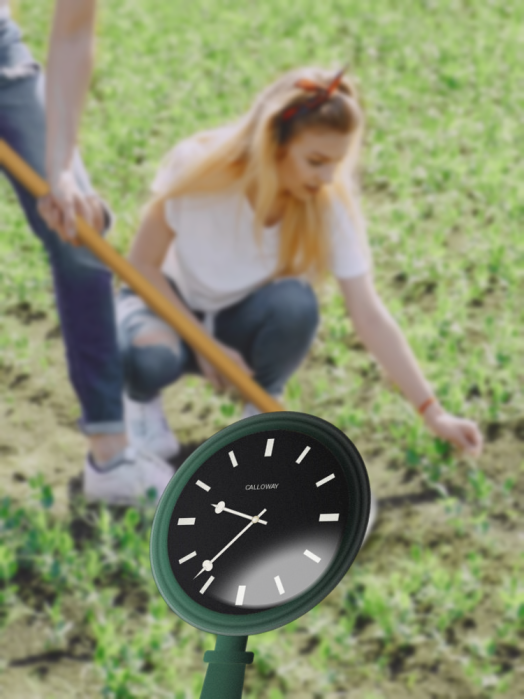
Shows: h=9 m=37
